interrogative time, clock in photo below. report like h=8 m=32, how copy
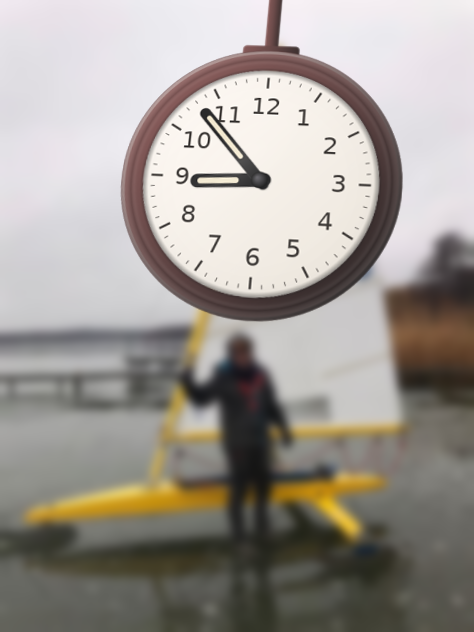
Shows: h=8 m=53
